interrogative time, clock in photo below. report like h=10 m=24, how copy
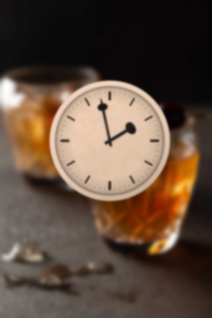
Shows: h=1 m=58
